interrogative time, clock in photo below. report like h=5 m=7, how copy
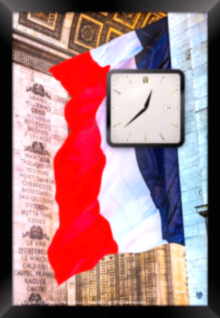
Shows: h=12 m=38
